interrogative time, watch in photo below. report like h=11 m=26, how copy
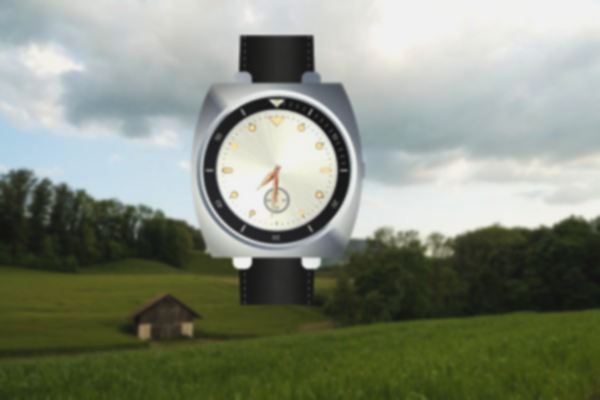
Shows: h=7 m=31
